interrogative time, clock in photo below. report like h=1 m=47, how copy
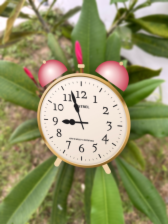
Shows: h=8 m=57
